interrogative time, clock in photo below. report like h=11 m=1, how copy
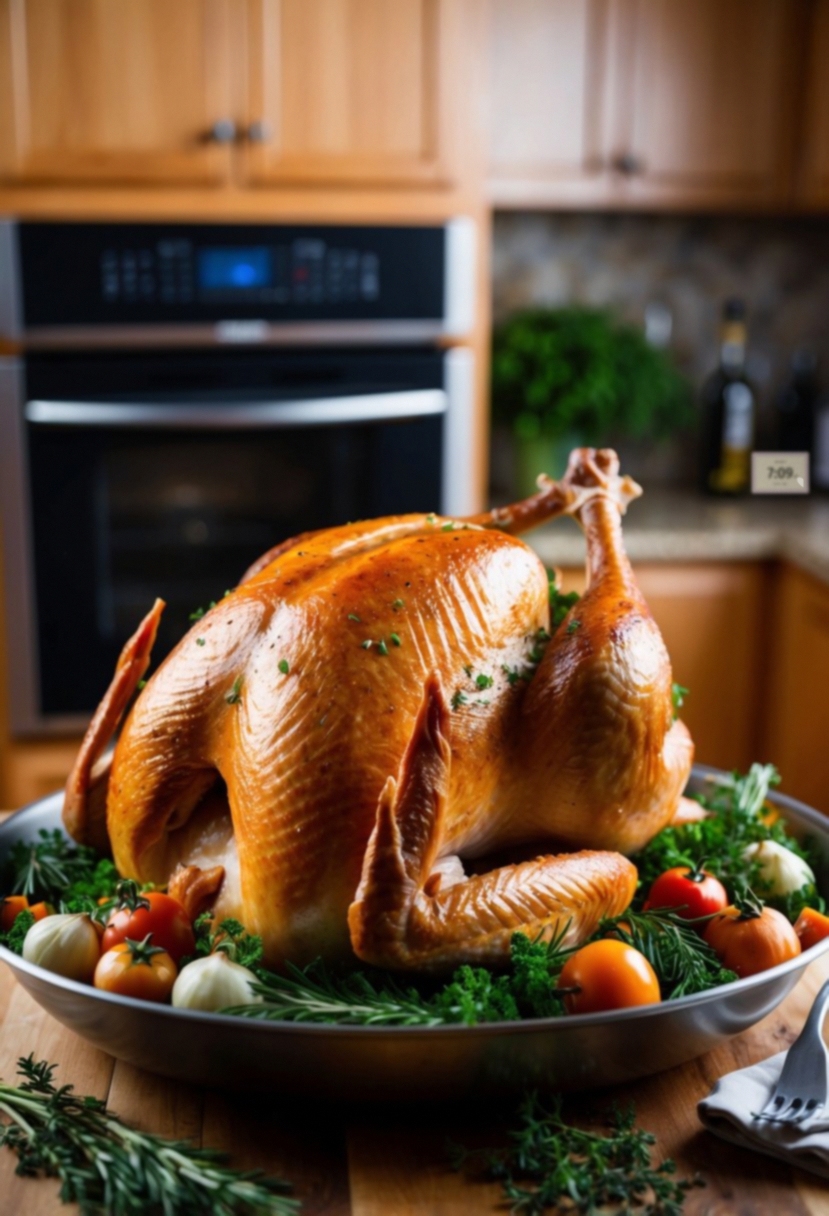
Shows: h=7 m=9
